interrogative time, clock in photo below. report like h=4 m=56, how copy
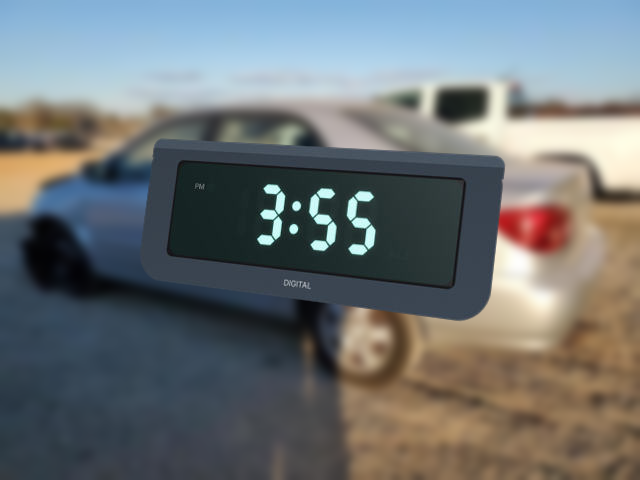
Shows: h=3 m=55
